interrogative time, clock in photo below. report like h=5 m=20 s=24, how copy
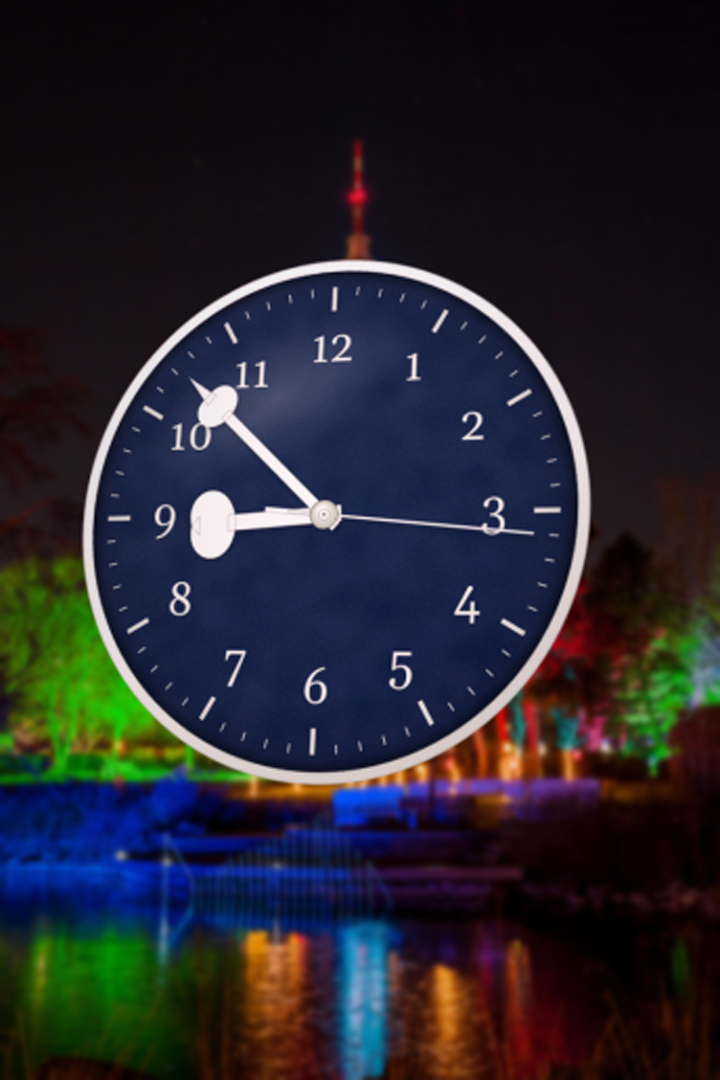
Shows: h=8 m=52 s=16
